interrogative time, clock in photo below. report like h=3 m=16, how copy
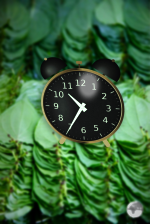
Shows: h=10 m=35
